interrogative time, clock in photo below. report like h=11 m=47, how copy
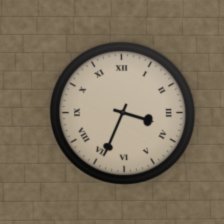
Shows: h=3 m=34
